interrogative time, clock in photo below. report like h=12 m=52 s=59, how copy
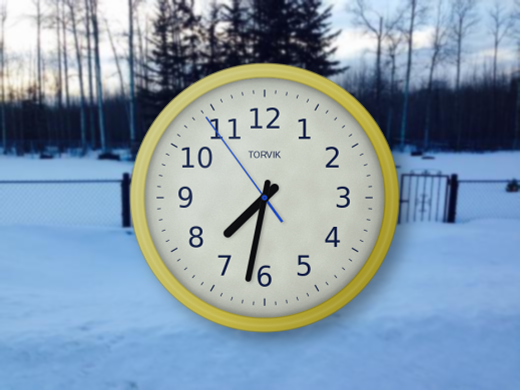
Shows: h=7 m=31 s=54
